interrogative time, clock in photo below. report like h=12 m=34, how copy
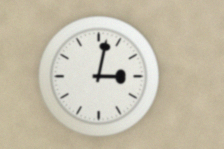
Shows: h=3 m=2
